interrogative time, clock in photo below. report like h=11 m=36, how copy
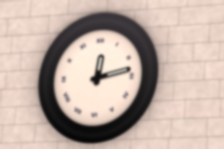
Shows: h=12 m=13
